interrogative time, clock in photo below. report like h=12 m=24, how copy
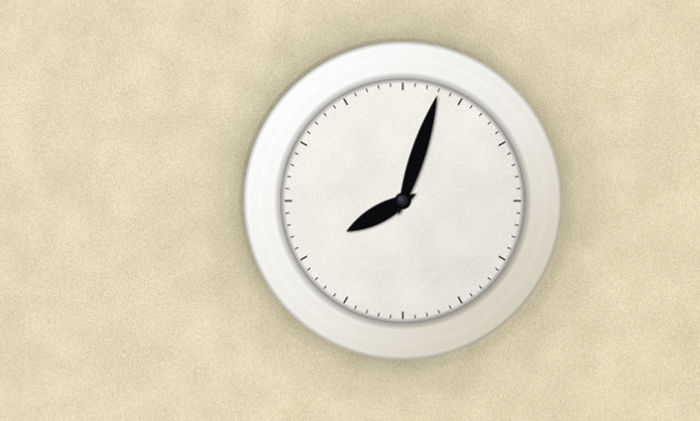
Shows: h=8 m=3
